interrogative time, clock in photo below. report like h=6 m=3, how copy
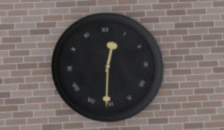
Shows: h=12 m=31
